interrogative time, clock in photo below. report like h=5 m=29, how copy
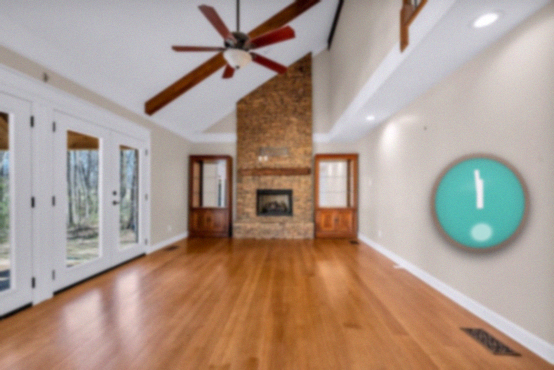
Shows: h=11 m=59
